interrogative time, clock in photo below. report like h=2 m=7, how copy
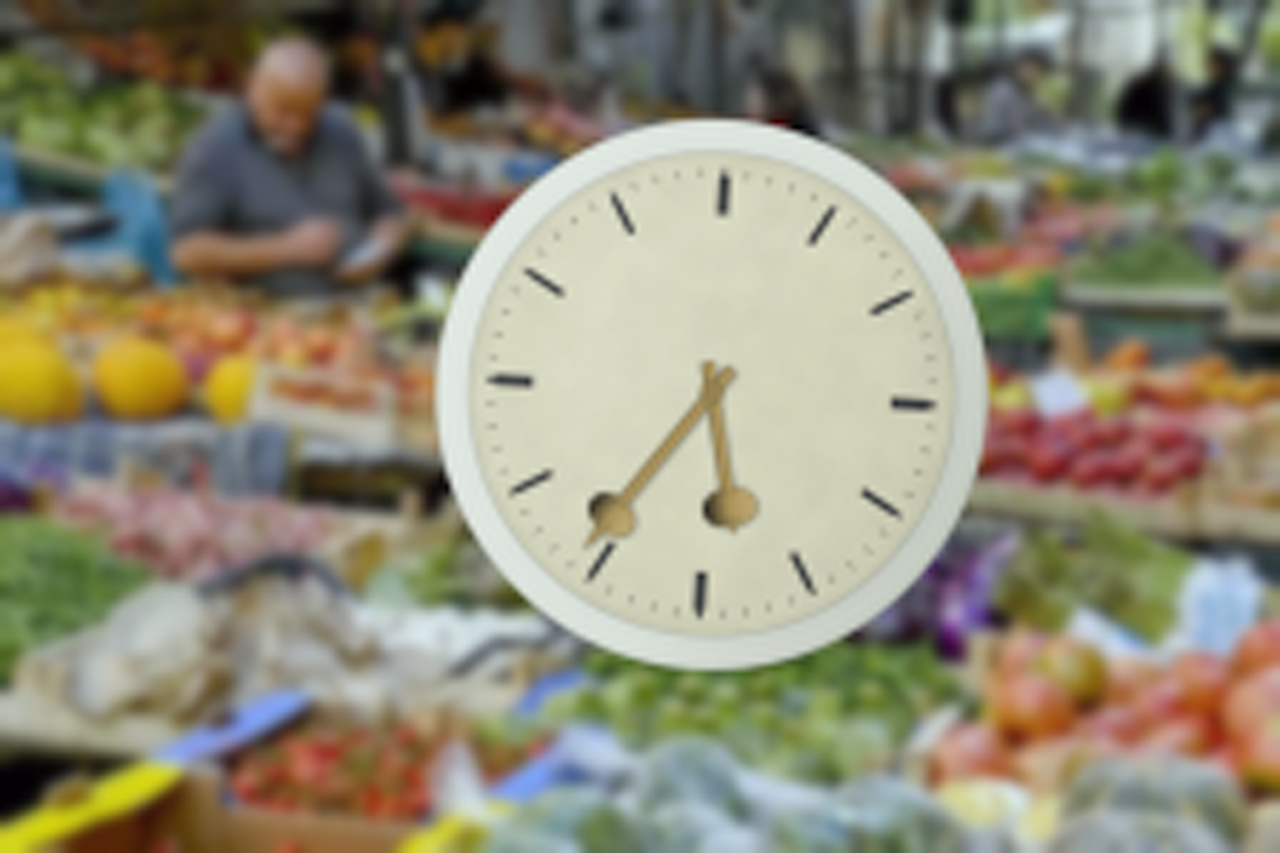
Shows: h=5 m=36
